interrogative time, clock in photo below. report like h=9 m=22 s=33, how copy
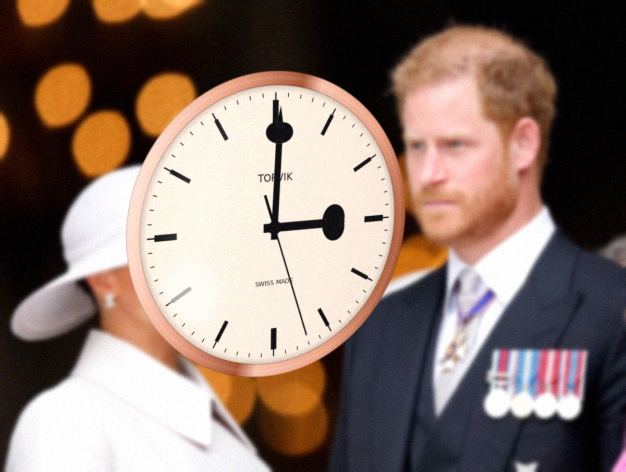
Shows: h=3 m=0 s=27
